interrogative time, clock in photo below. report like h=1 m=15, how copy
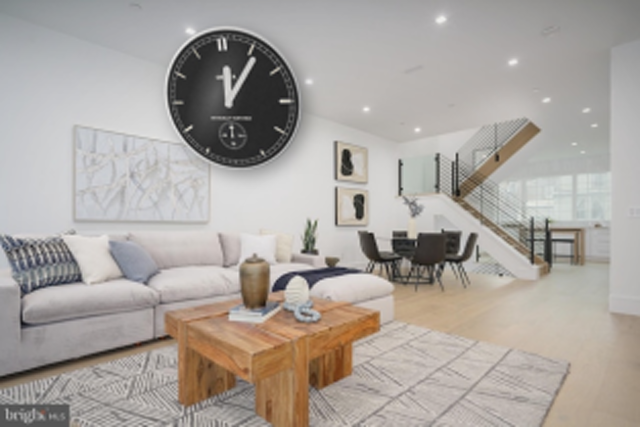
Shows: h=12 m=6
